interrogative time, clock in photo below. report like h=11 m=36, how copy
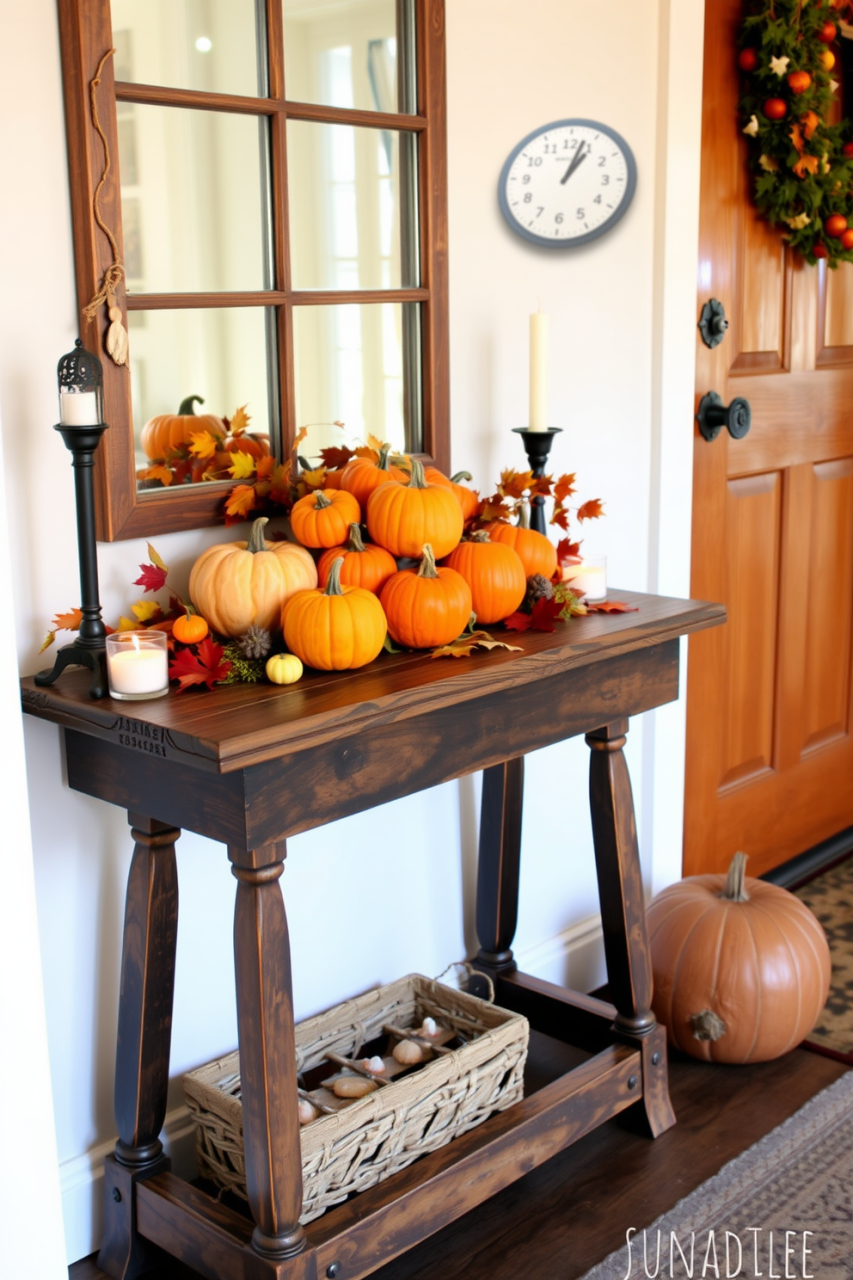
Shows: h=1 m=3
